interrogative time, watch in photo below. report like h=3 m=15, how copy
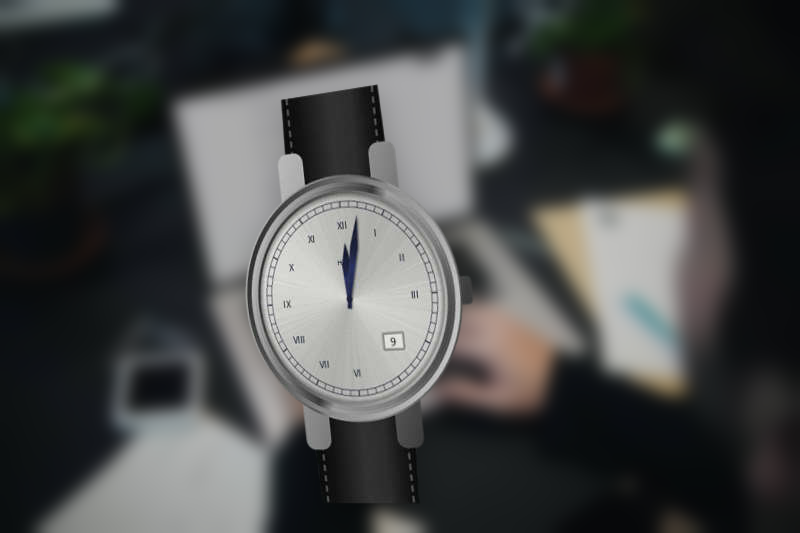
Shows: h=12 m=2
